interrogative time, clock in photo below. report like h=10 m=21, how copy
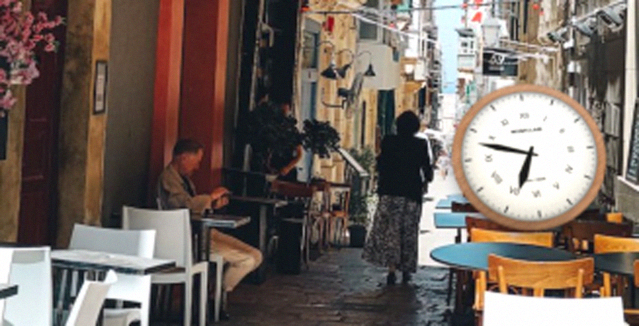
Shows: h=6 m=48
